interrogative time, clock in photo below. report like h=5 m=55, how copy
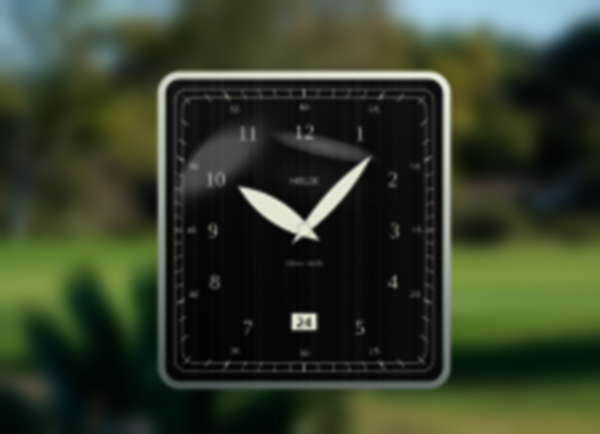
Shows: h=10 m=7
